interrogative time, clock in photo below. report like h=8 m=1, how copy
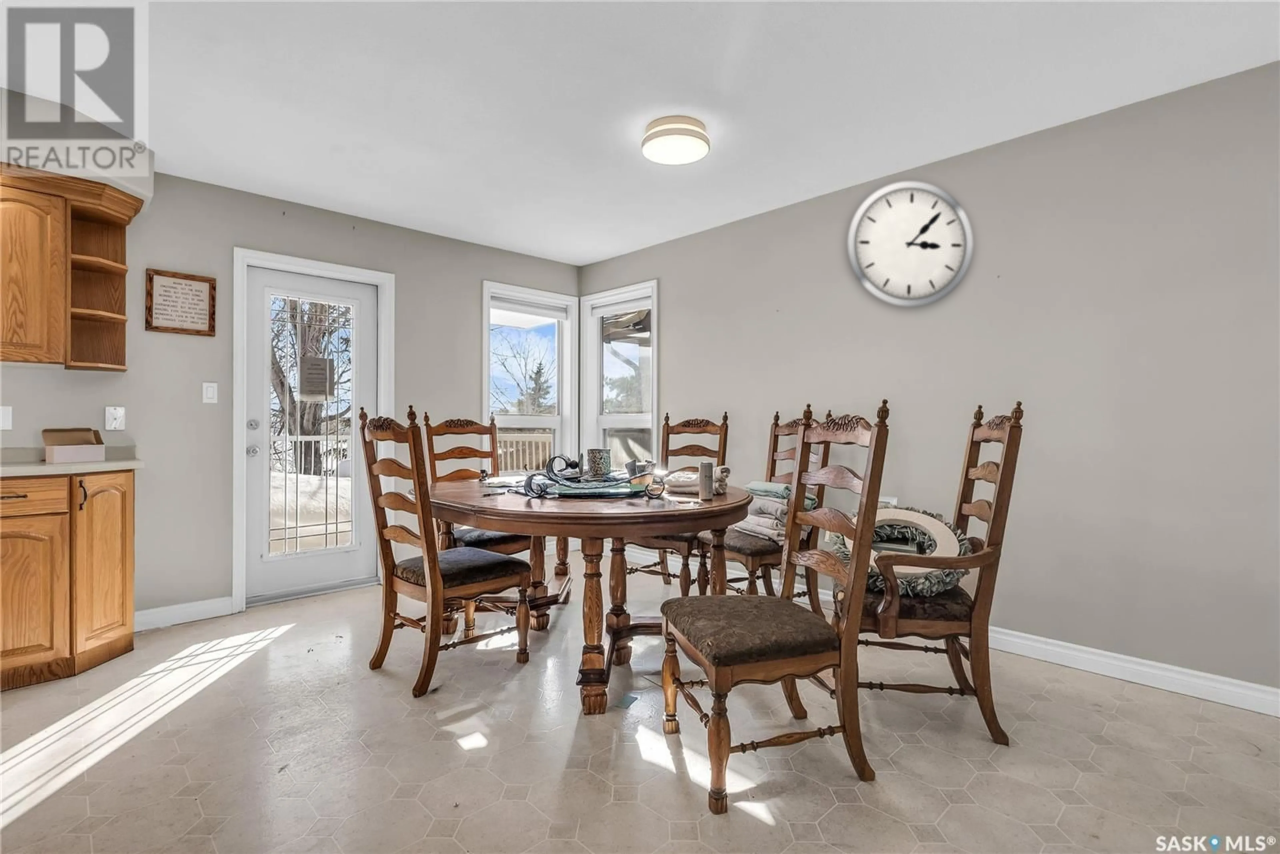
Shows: h=3 m=7
